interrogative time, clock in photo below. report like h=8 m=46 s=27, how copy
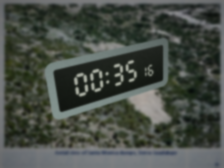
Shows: h=0 m=35 s=16
